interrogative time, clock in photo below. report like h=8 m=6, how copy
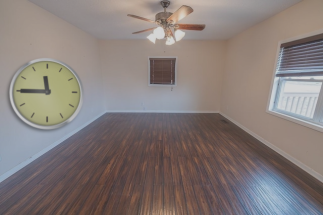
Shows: h=11 m=45
